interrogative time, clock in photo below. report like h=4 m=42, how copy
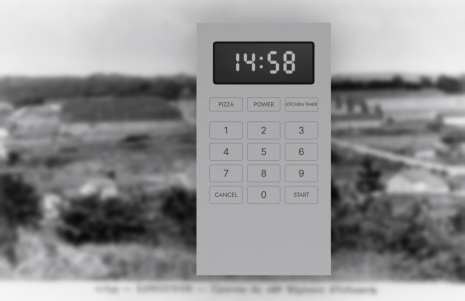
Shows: h=14 m=58
